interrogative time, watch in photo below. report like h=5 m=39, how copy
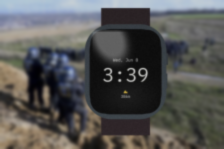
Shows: h=3 m=39
